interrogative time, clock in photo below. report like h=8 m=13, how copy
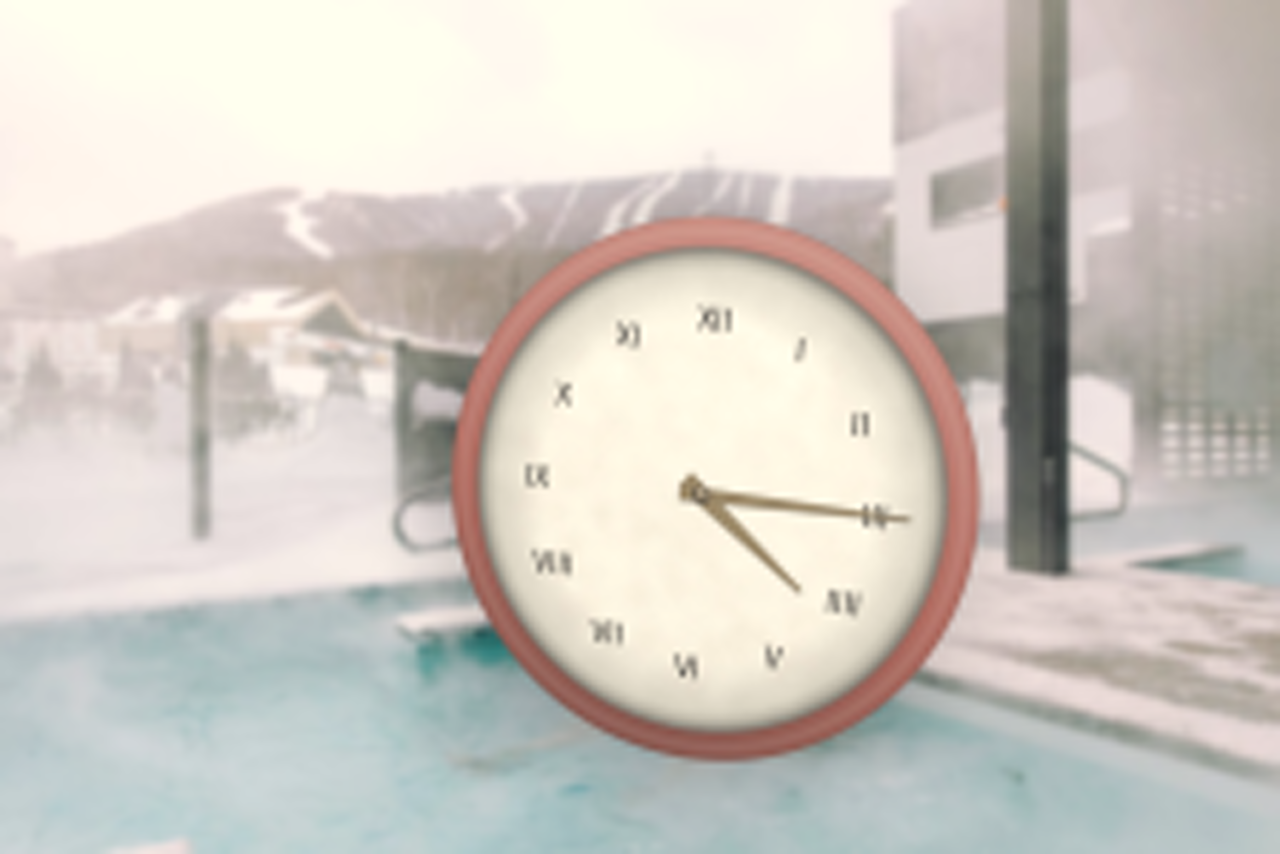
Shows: h=4 m=15
